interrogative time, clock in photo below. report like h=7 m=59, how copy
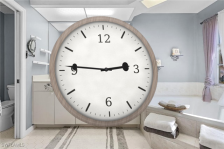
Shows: h=2 m=46
